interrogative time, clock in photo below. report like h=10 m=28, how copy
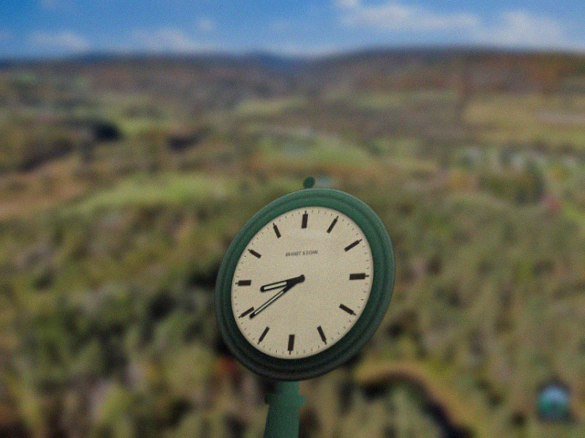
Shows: h=8 m=39
